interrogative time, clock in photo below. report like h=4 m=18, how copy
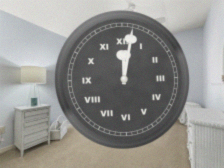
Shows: h=12 m=2
